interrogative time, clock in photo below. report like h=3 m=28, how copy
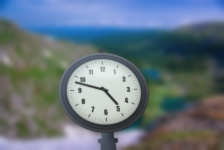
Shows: h=4 m=48
